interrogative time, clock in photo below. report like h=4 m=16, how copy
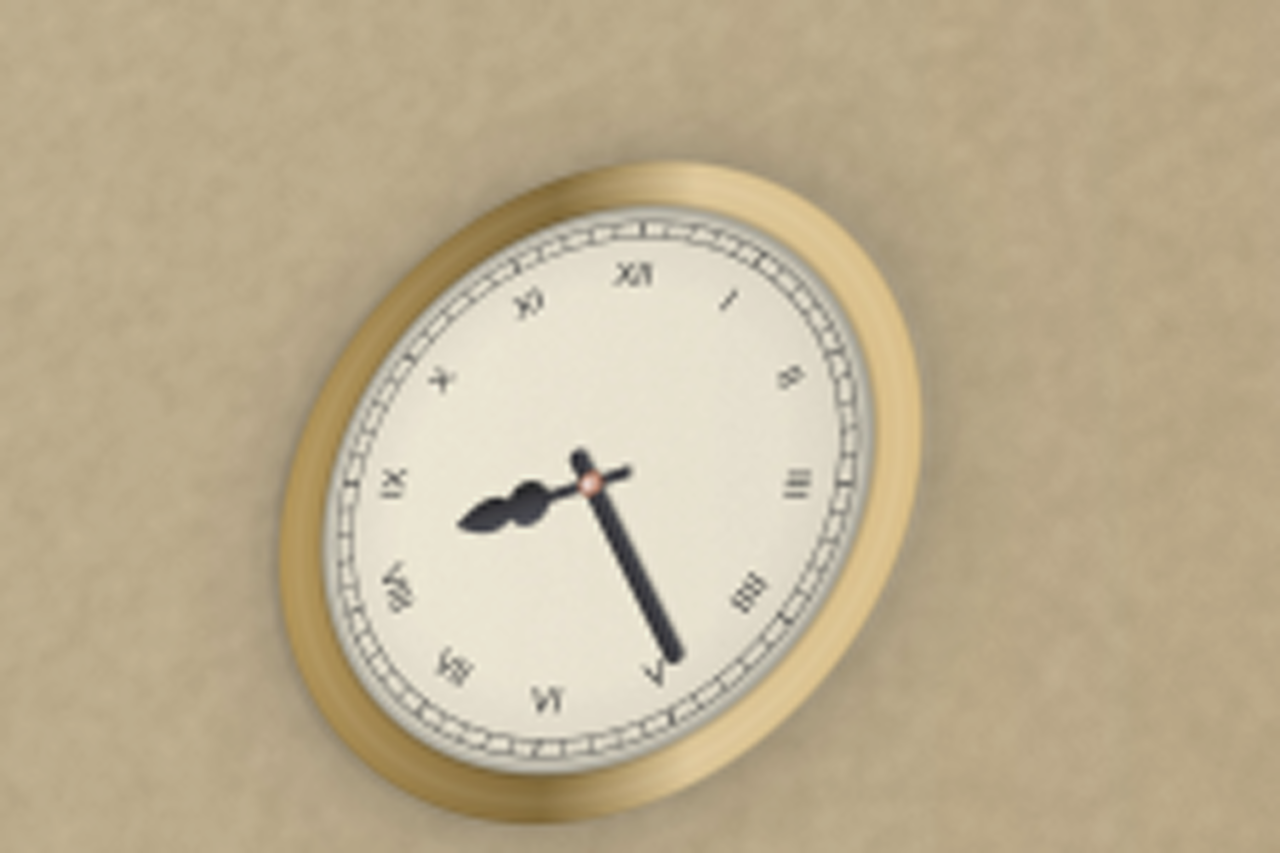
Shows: h=8 m=24
